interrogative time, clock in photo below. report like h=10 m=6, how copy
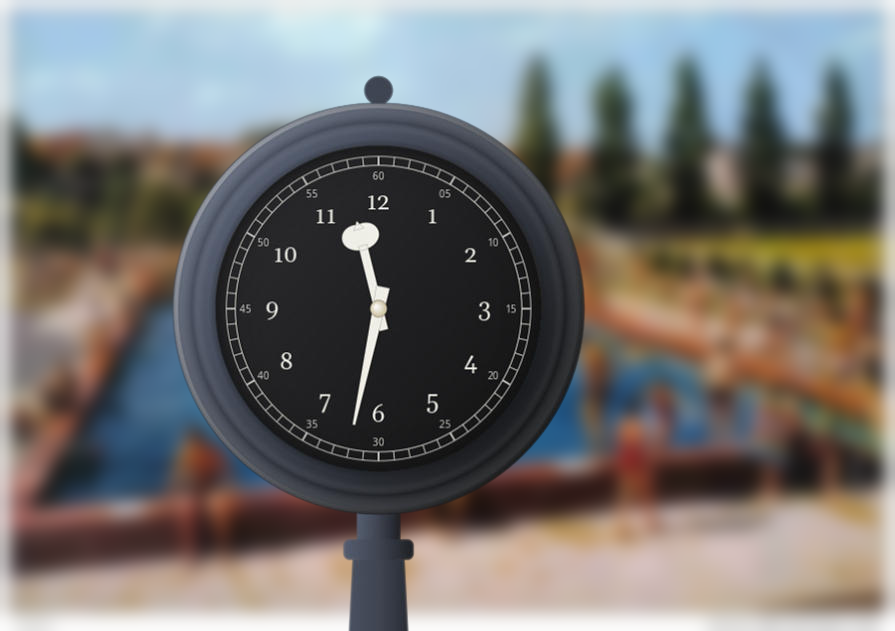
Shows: h=11 m=32
